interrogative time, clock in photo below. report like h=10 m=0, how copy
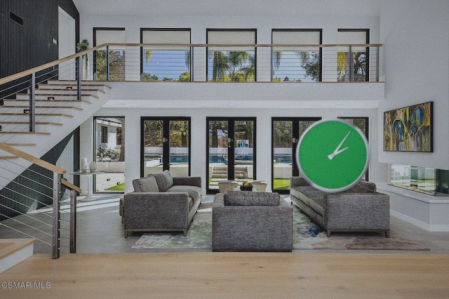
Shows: h=2 m=6
